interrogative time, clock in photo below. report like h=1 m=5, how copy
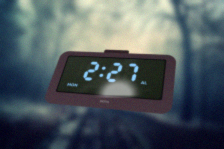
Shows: h=2 m=27
